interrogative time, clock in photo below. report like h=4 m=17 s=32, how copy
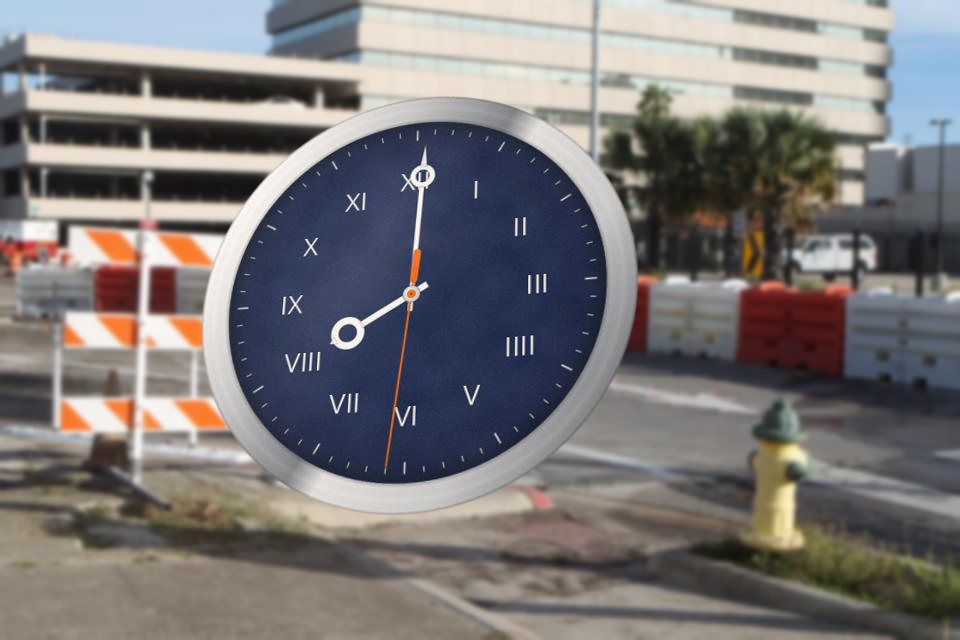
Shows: h=8 m=0 s=31
